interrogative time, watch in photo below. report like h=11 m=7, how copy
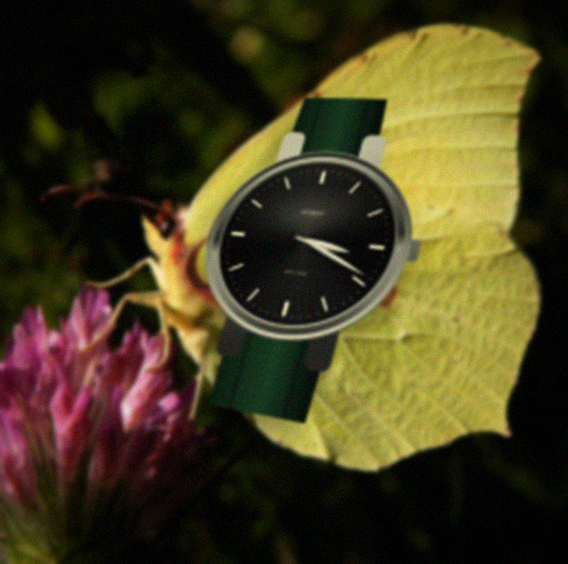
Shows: h=3 m=19
